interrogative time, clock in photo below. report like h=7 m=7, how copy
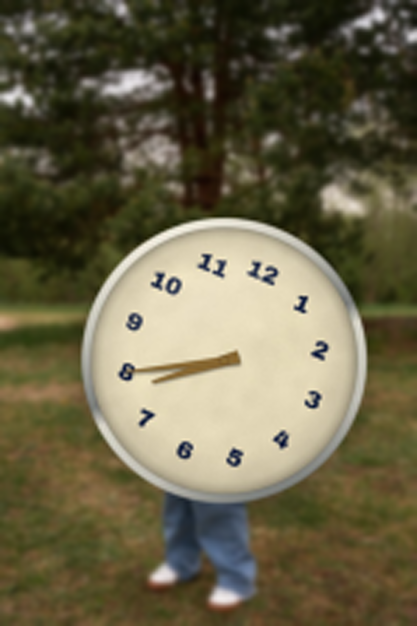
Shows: h=7 m=40
